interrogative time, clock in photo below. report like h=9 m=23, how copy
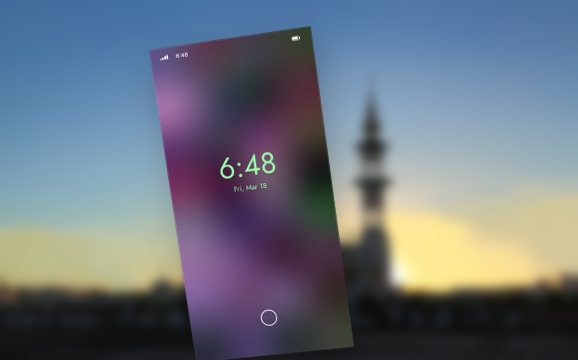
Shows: h=6 m=48
